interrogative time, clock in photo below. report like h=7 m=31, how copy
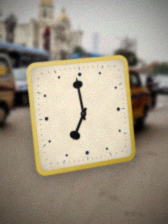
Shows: h=6 m=59
